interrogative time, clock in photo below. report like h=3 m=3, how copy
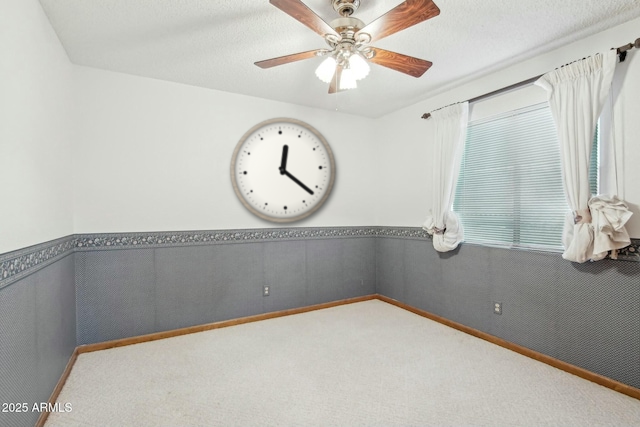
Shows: h=12 m=22
